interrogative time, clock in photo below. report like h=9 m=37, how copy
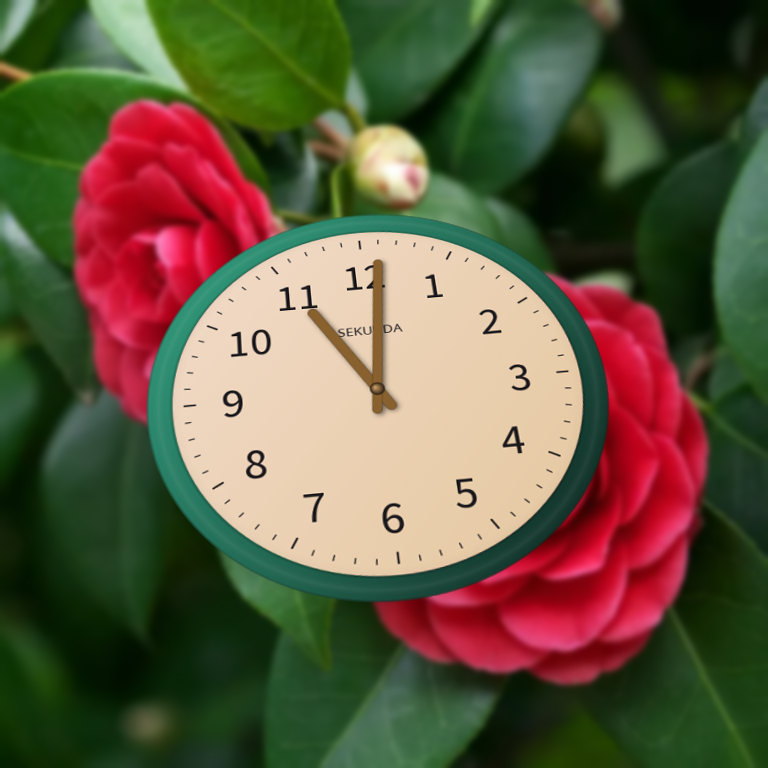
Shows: h=11 m=1
